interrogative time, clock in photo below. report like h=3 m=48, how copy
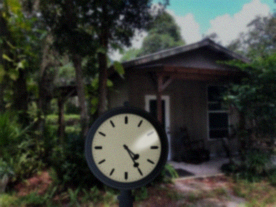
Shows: h=4 m=25
